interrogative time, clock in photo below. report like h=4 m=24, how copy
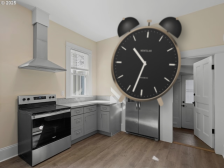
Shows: h=10 m=33
